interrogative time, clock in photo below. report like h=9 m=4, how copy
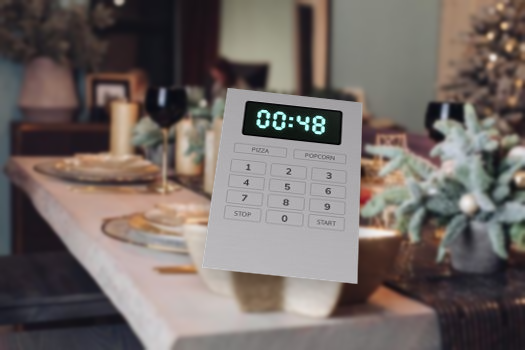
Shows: h=0 m=48
